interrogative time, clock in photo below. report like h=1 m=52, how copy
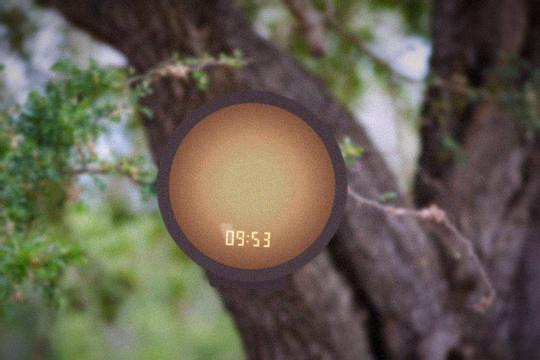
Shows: h=9 m=53
